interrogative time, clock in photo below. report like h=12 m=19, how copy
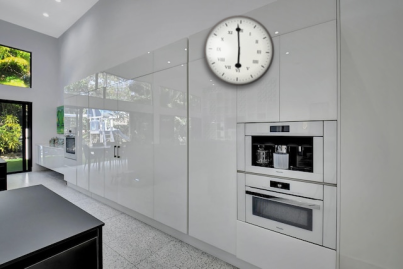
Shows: h=5 m=59
